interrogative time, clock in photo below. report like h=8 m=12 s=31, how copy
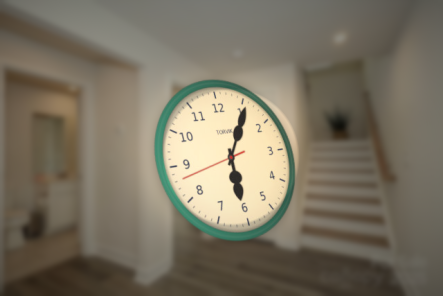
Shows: h=6 m=5 s=43
